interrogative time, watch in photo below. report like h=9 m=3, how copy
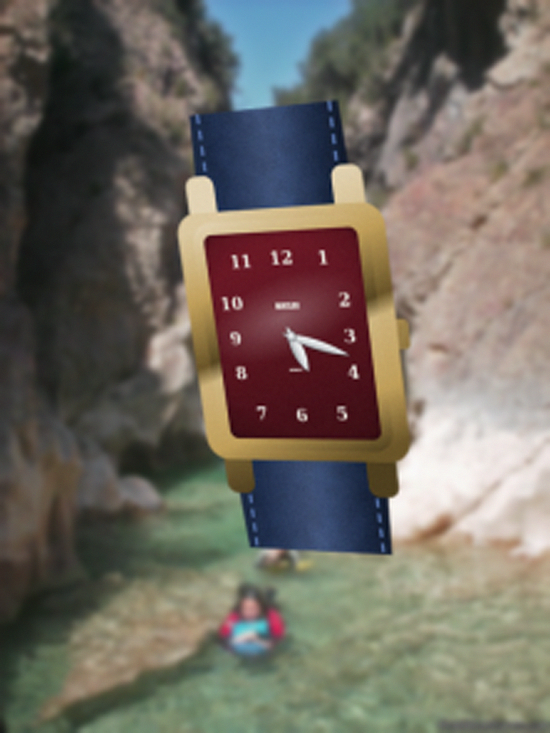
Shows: h=5 m=18
